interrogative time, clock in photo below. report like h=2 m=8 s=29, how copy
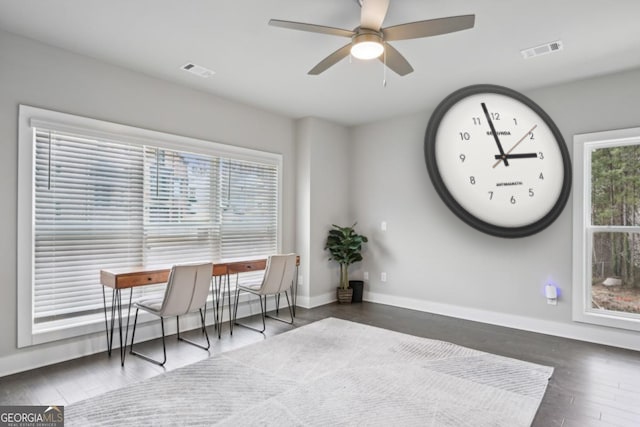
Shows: h=2 m=58 s=9
